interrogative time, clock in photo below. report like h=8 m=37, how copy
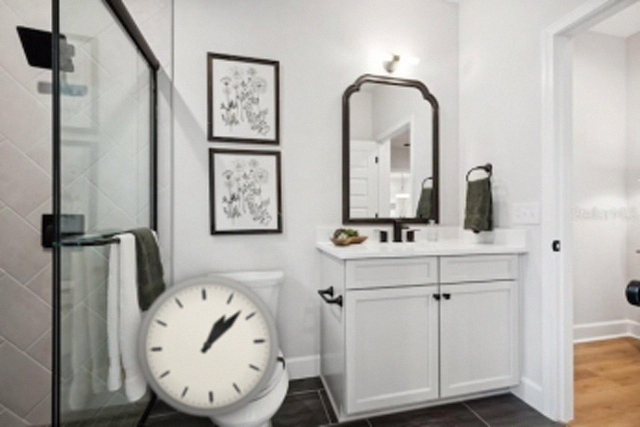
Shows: h=1 m=8
